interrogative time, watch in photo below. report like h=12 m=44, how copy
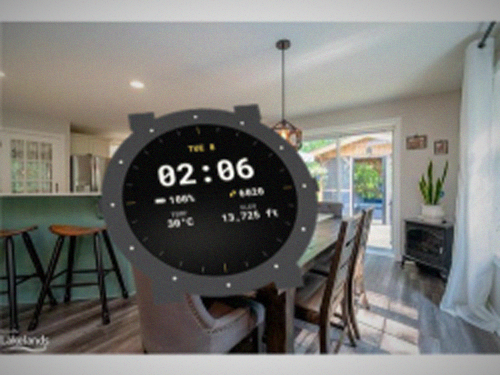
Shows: h=2 m=6
